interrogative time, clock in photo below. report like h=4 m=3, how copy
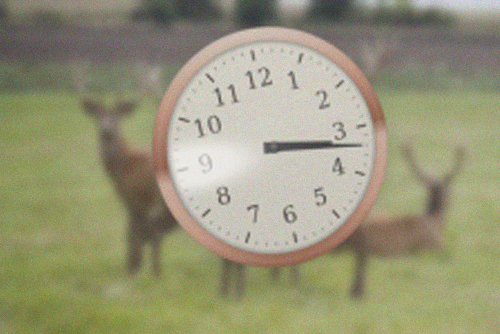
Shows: h=3 m=17
